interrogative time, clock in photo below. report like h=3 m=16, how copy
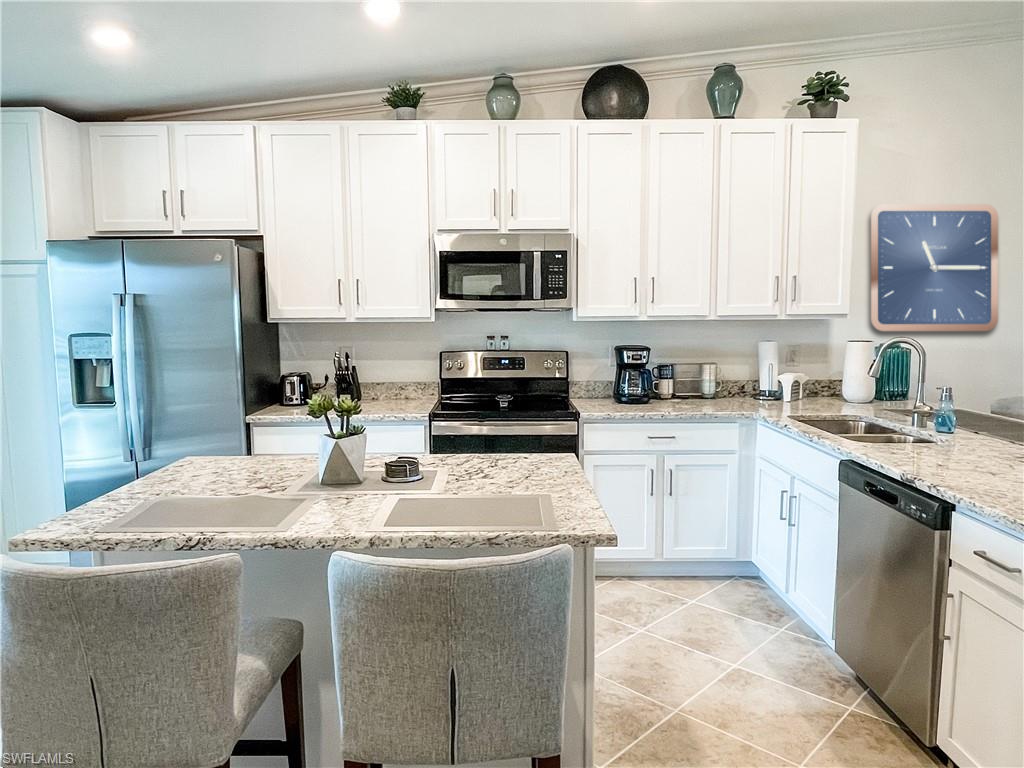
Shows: h=11 m=15
